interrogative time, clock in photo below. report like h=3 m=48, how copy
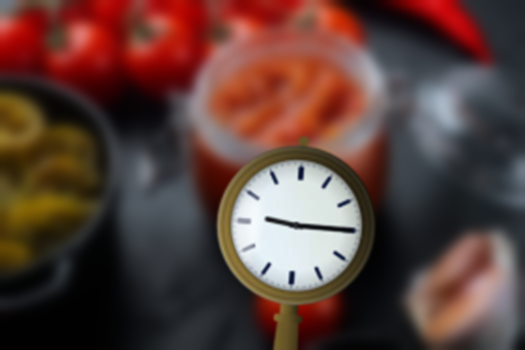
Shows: h=9 m=15
